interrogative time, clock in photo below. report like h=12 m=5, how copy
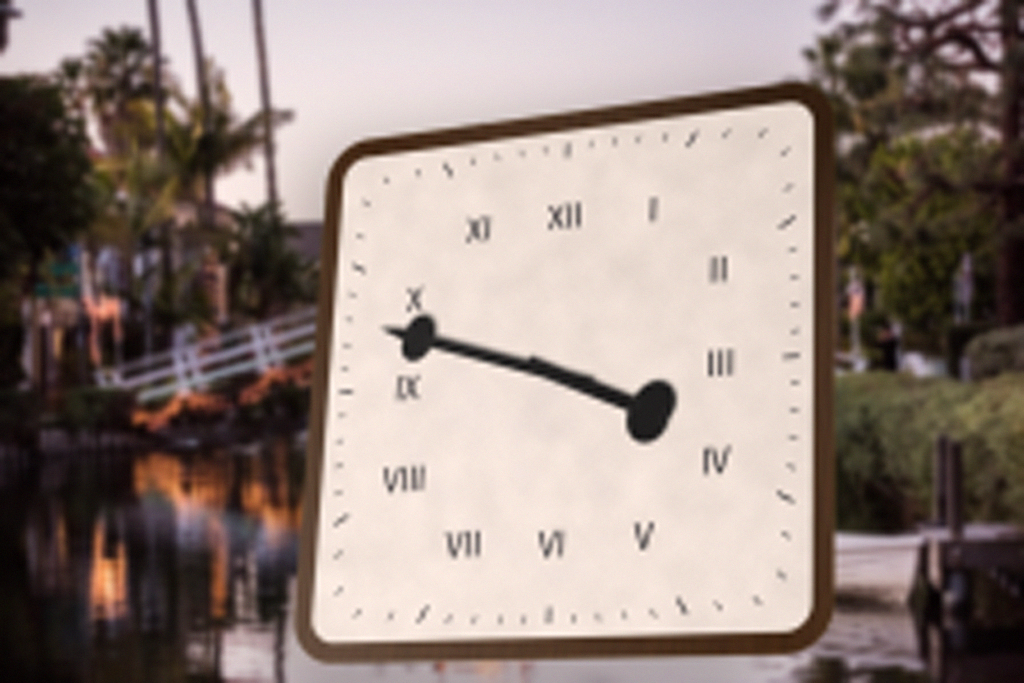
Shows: h=3 m=48
